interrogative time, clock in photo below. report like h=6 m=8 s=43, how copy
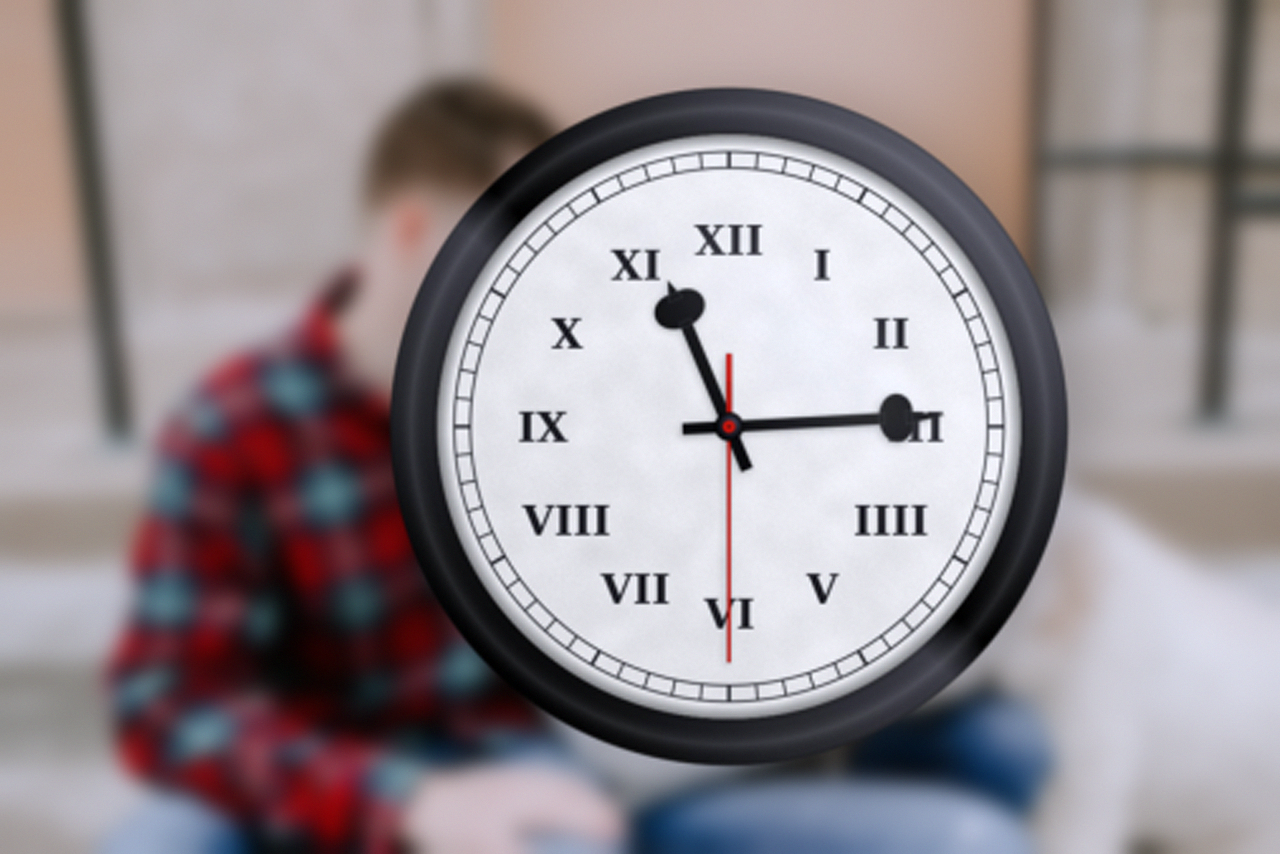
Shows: h=11 m=14 s=30
